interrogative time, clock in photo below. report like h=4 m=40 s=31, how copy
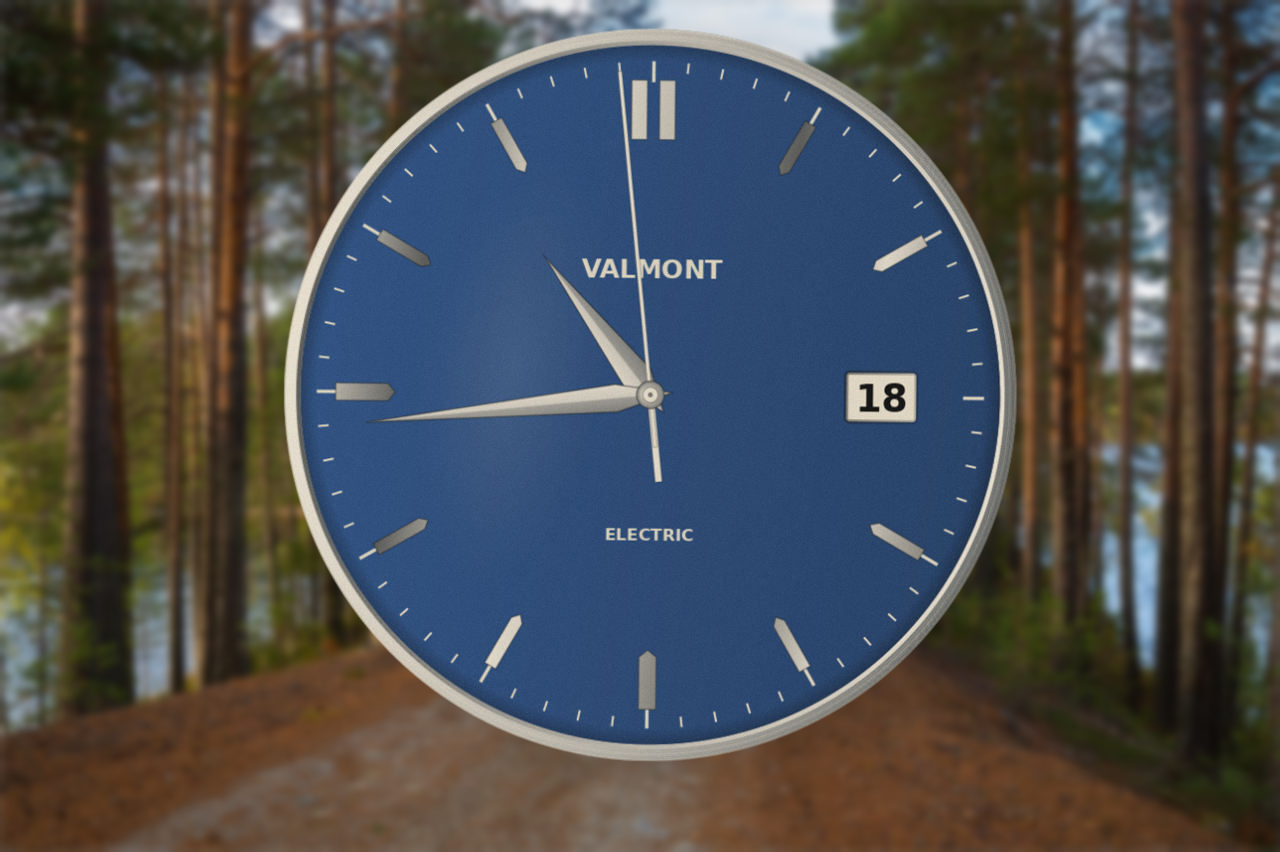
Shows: h=10 m=43 s=59
